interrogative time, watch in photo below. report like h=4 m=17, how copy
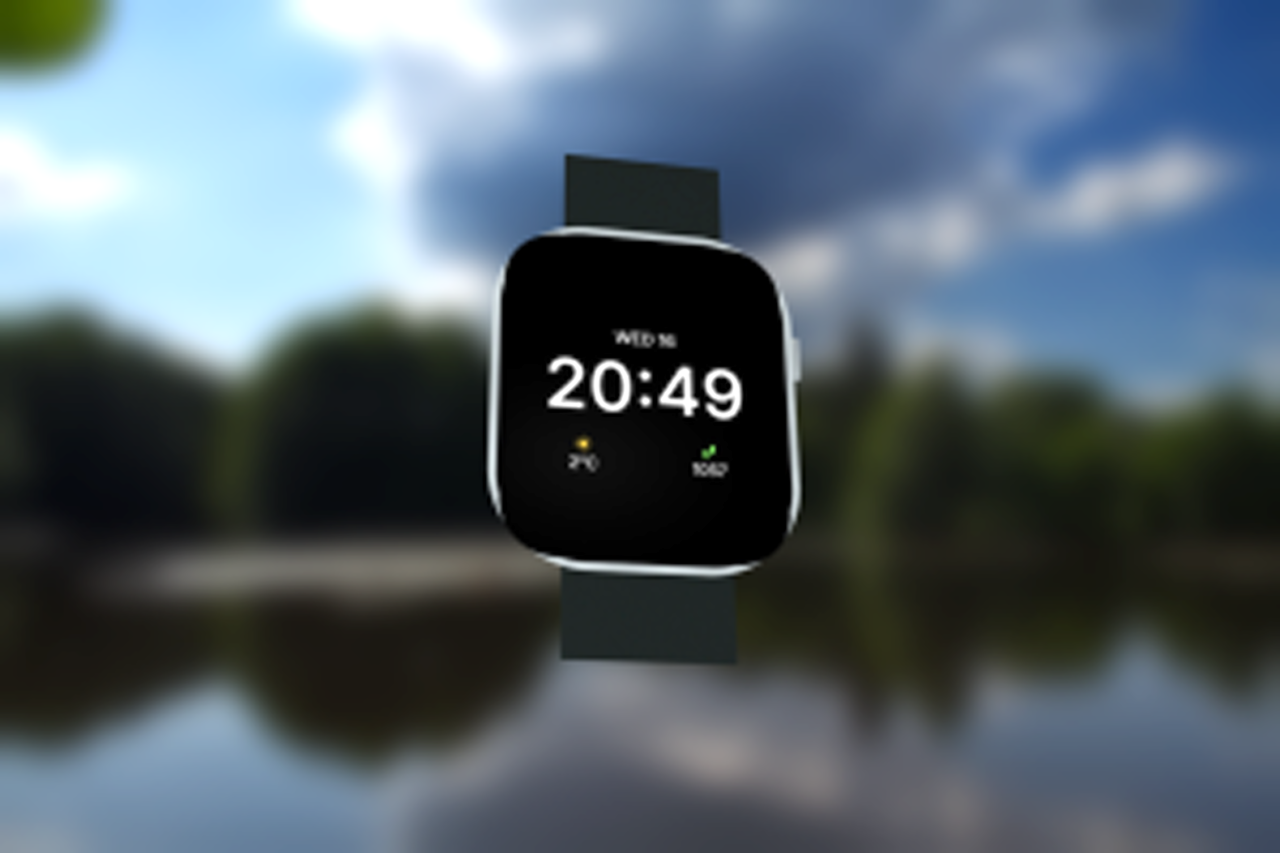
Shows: h=20 m=49
